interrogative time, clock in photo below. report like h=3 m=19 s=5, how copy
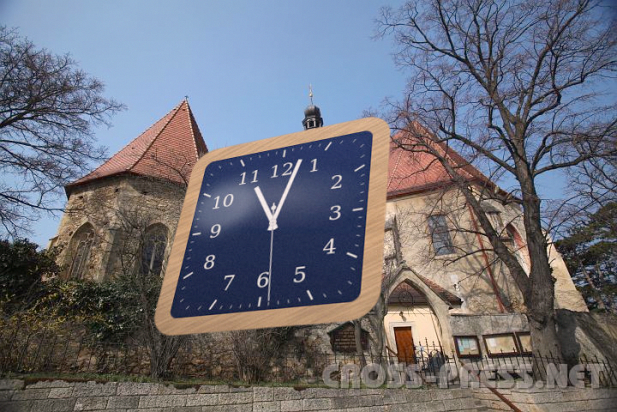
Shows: h=11 m=2 s=29
